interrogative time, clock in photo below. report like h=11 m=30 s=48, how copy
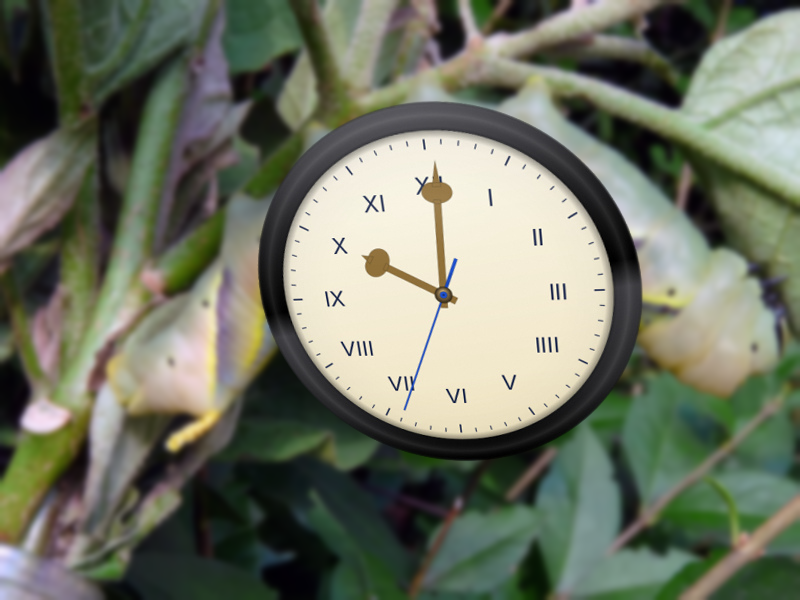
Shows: h=10 m=0 s=34
